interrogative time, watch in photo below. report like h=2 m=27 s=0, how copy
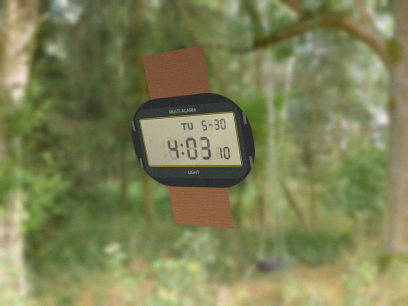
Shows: h=4 m=3 s=10
